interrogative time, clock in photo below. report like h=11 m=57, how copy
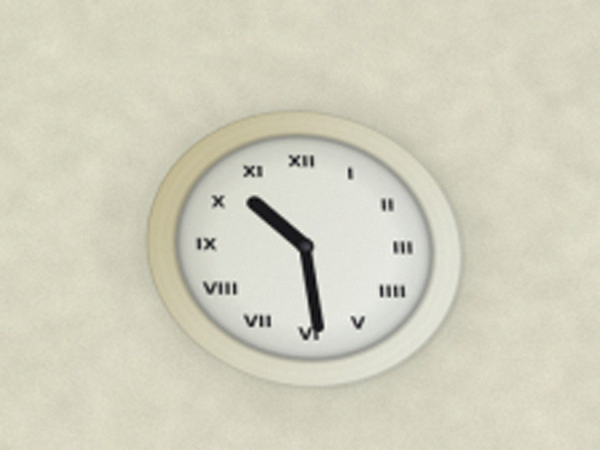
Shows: h=10 m=29
